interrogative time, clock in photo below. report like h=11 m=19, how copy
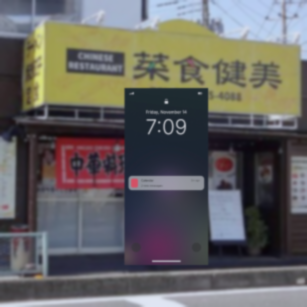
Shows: h=7 m=9
